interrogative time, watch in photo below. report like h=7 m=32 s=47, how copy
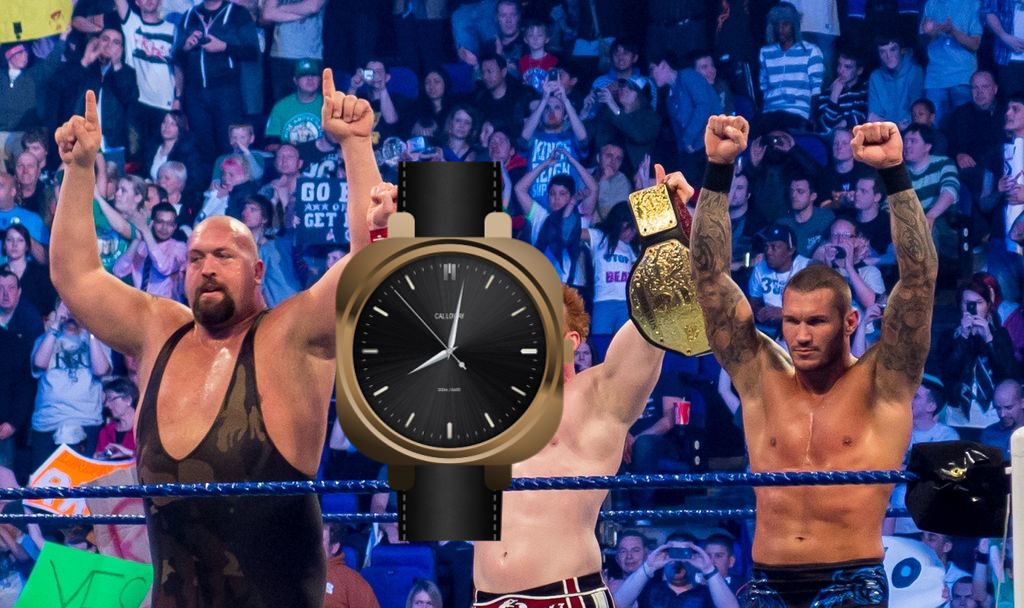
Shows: h=8 m=1 s=53
